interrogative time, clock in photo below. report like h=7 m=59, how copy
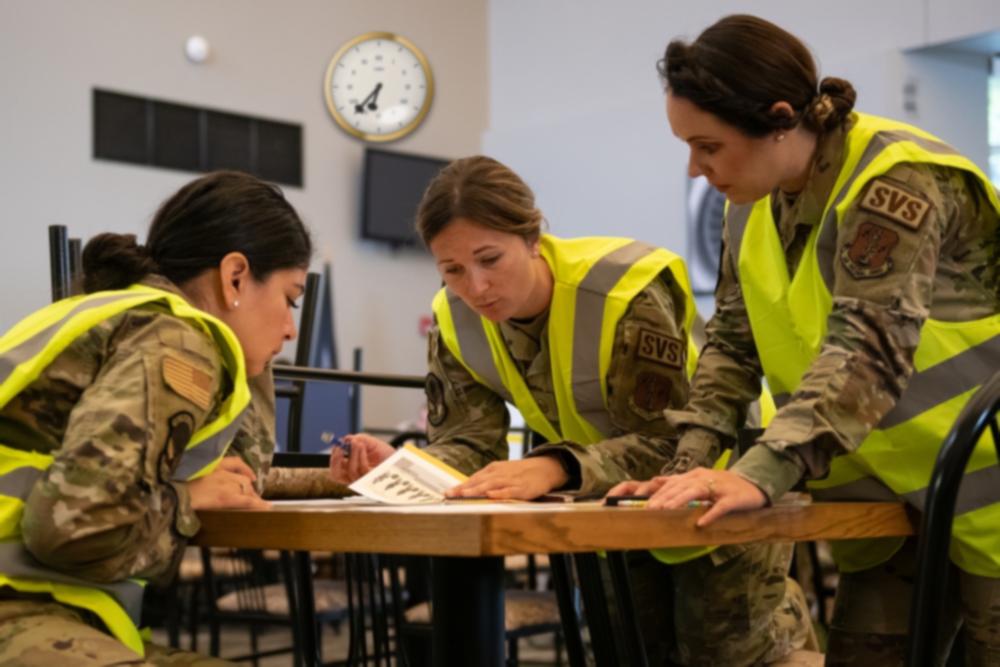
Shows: h=6 m=37
